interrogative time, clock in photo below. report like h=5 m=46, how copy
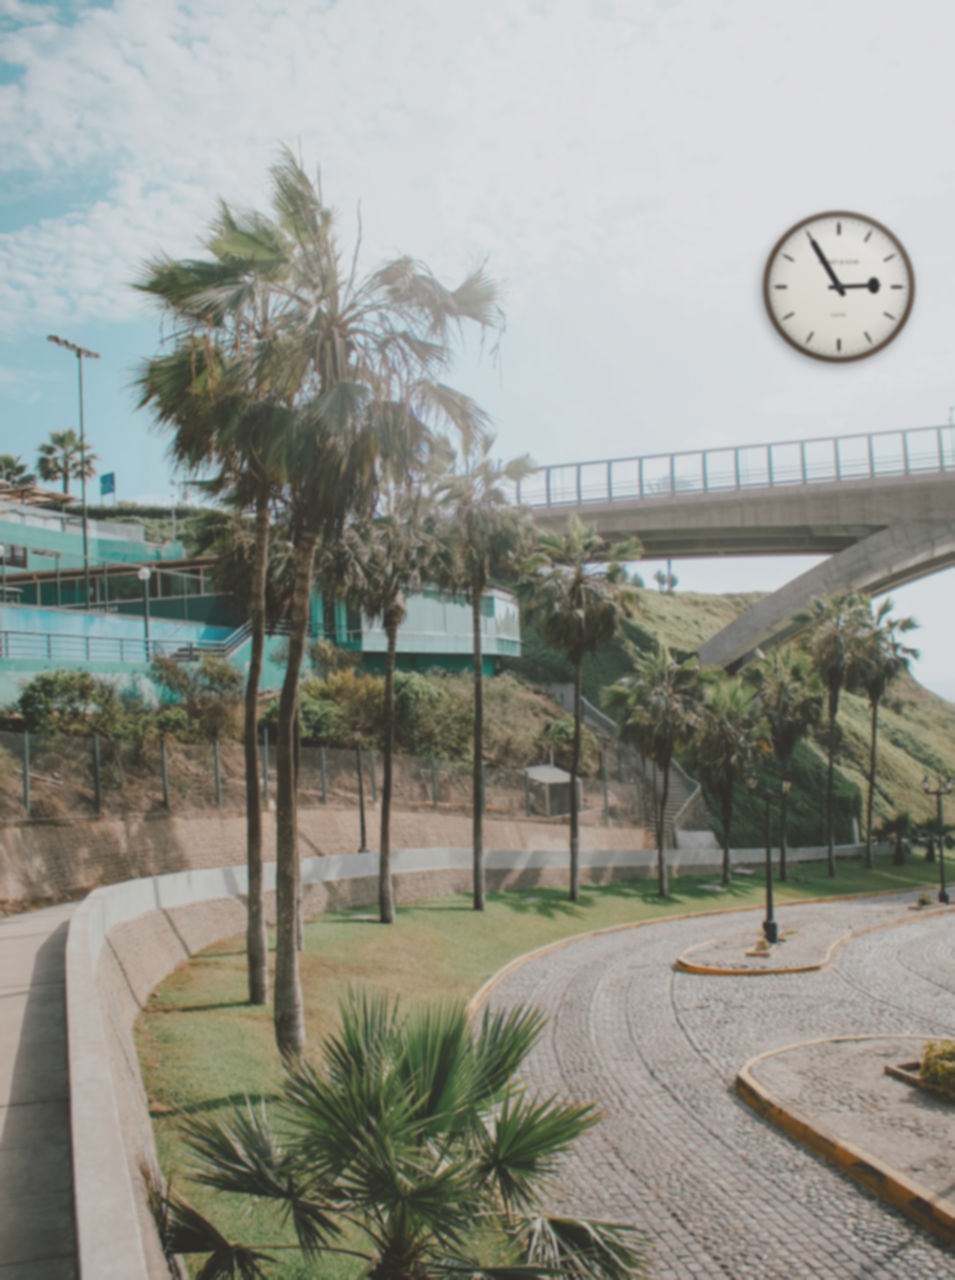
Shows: h=2 m=55
